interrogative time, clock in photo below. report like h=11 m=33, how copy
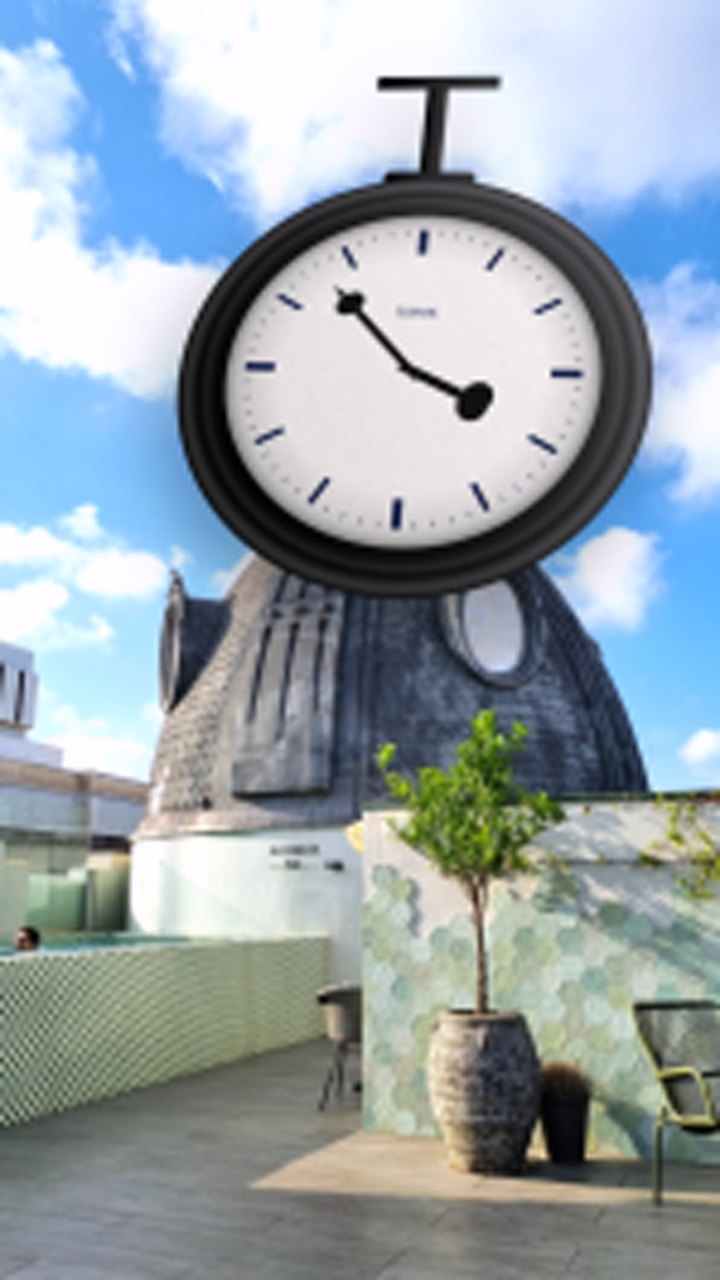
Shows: h=3 m=53
